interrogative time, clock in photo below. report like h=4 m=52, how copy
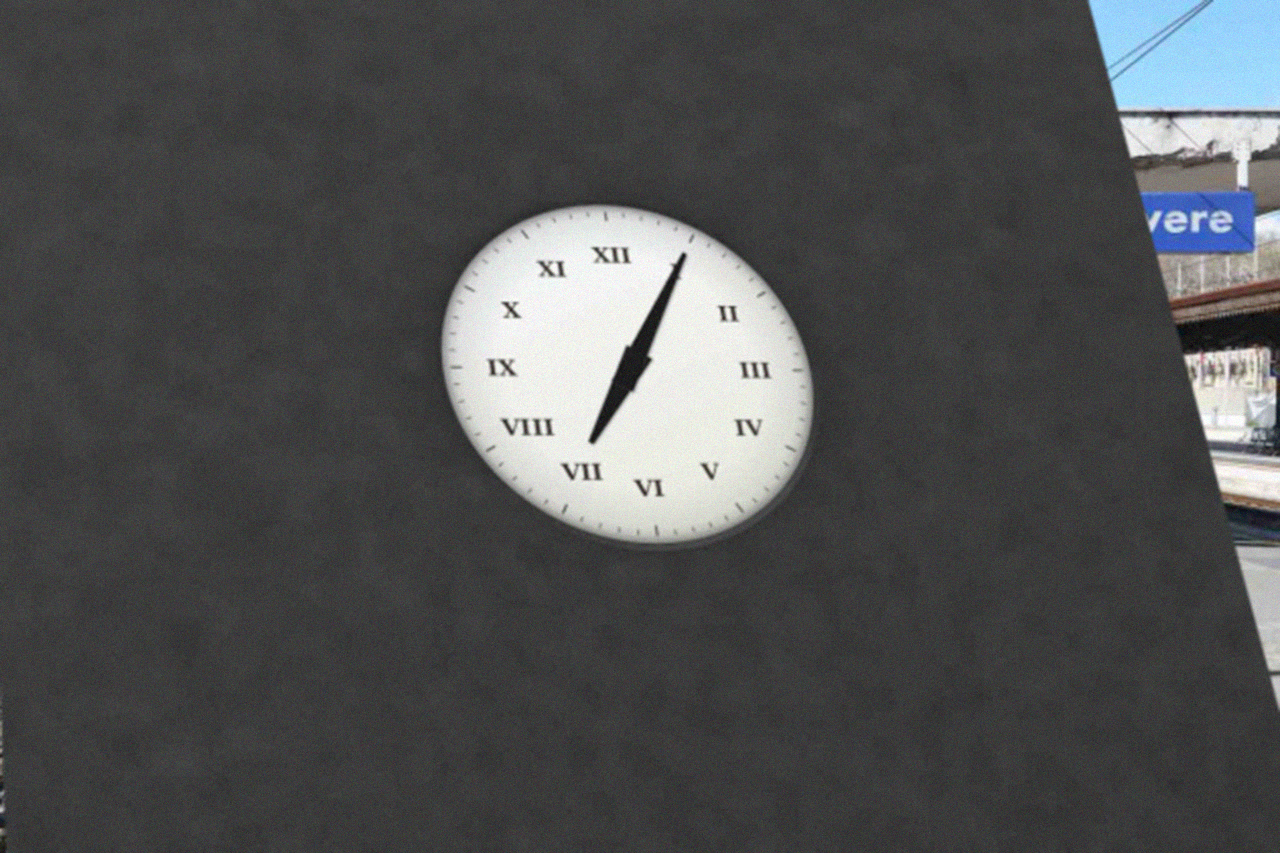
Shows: h=7 m=5
